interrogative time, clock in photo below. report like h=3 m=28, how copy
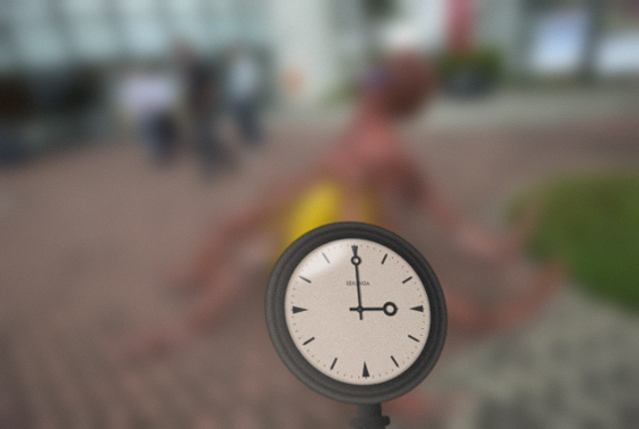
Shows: h=3 m=0
